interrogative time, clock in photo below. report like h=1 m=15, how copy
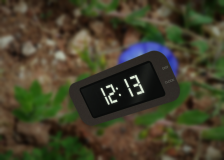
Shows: h=12 m=13
